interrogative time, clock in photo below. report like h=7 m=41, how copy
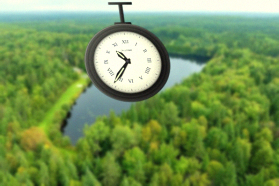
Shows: h=10 m=36
